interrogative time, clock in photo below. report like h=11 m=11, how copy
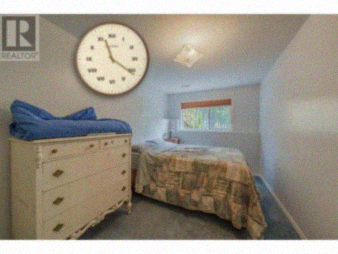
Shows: h=11 m=21
